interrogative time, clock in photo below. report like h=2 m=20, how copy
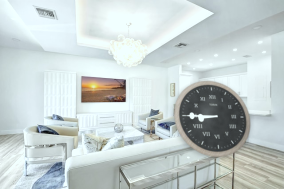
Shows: h=8 m=45
